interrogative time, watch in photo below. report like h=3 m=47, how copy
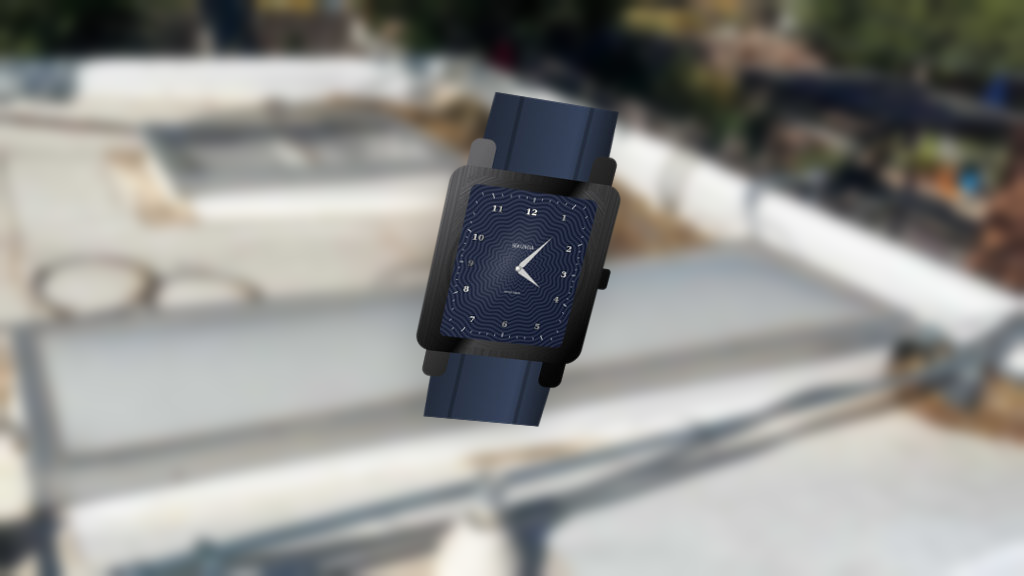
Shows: h=4 m=6
